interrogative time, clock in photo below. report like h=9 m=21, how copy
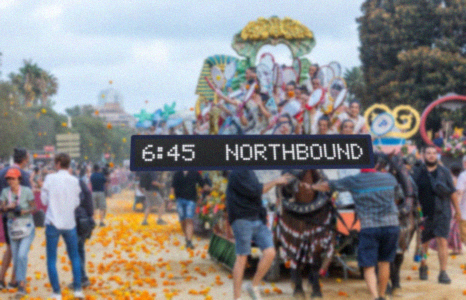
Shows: h=6 m=45
